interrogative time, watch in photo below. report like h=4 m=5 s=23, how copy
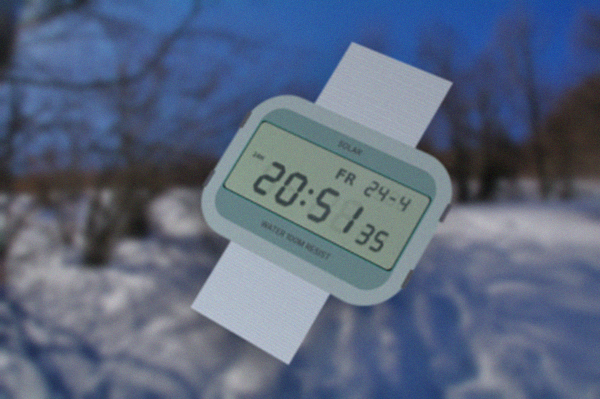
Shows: h=20 m=51 s=35
